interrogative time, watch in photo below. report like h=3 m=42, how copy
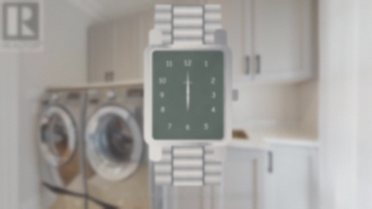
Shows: h=6 m=0
